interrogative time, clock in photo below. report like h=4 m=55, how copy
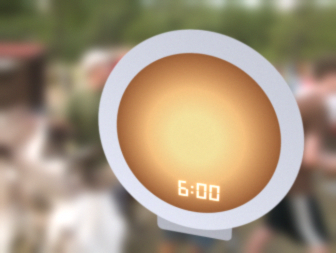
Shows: h=6 m=0
